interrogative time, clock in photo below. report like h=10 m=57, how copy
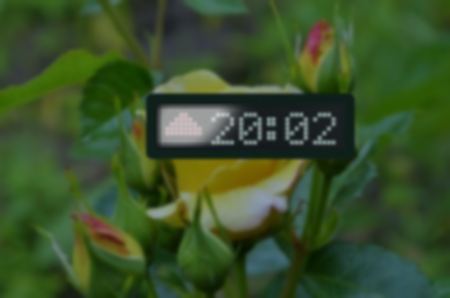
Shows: h=20 m=2
